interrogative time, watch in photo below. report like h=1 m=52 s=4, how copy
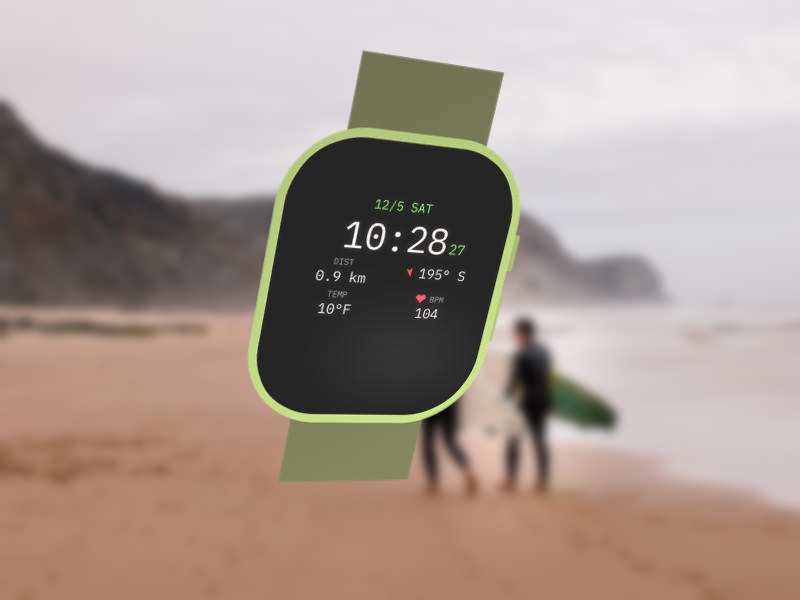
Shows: h=10 m=28 s=27
